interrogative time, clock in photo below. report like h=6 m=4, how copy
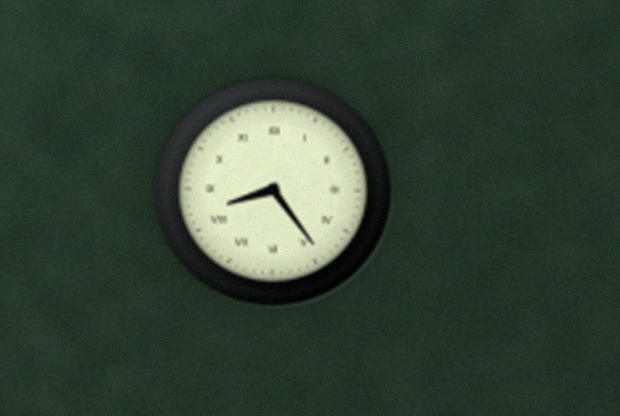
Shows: h=8 m=24
